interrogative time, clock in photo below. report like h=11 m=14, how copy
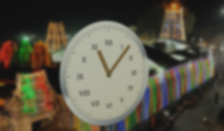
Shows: h=11 m=7
